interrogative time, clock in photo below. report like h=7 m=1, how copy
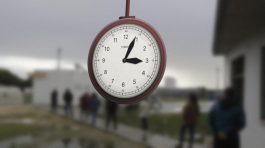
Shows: h=3 m=4
